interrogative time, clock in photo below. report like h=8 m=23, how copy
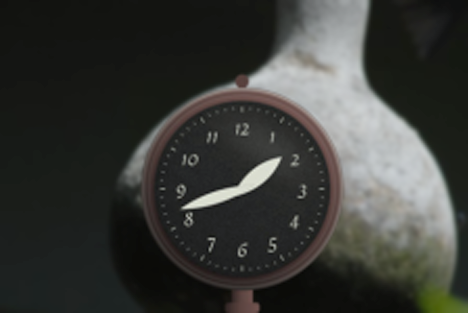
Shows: h=1 m=42
